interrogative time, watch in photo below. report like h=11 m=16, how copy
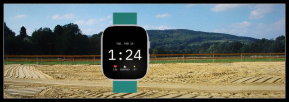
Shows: h=1 m=24
